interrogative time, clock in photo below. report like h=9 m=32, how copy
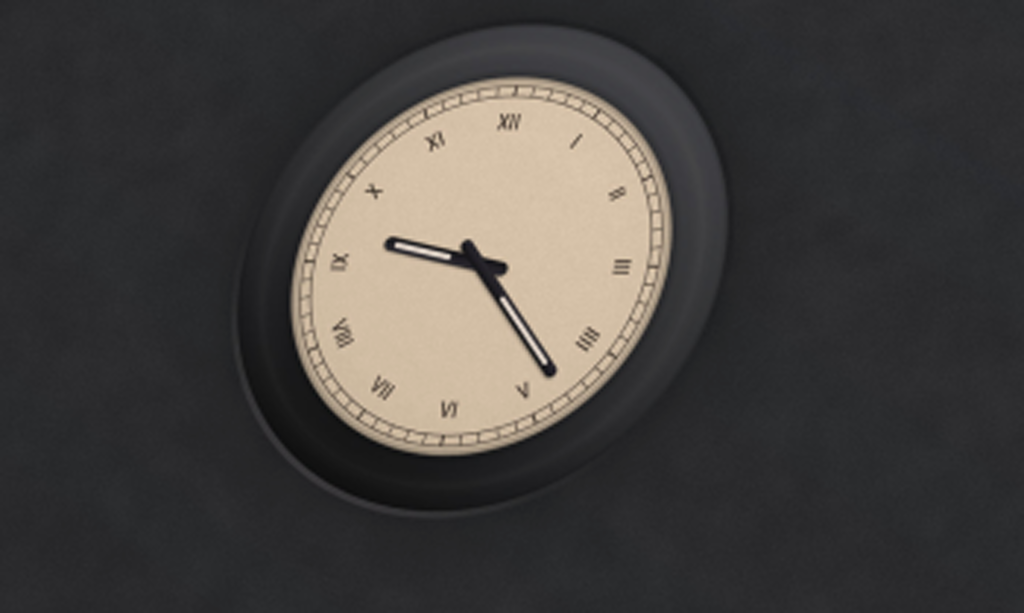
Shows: h=9 m=23
